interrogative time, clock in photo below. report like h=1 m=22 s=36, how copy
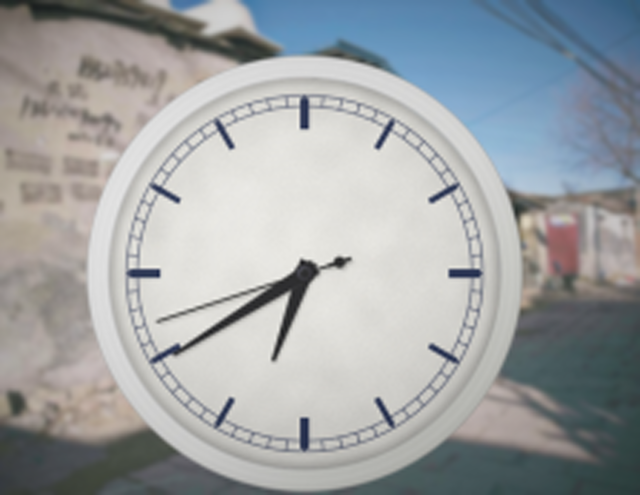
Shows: h=6 m=39 s=42
